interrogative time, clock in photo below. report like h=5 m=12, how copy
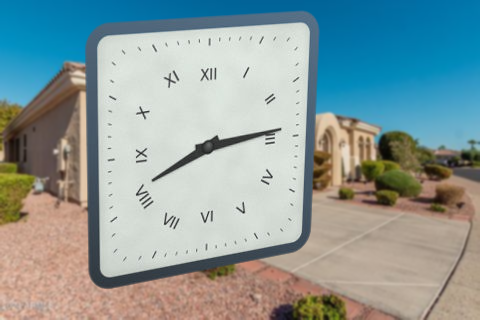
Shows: h=8 m=14
